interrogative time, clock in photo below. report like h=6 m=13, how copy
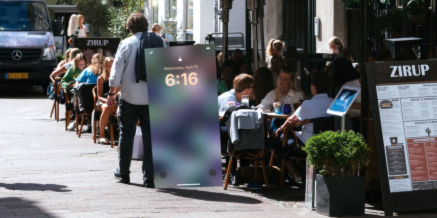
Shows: h=6 m=16
